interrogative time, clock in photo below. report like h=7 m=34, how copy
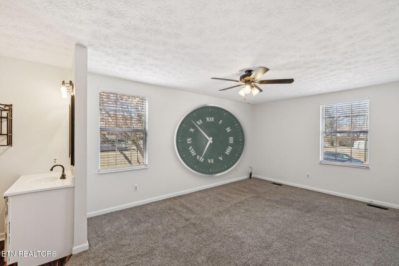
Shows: h=6 m=53
